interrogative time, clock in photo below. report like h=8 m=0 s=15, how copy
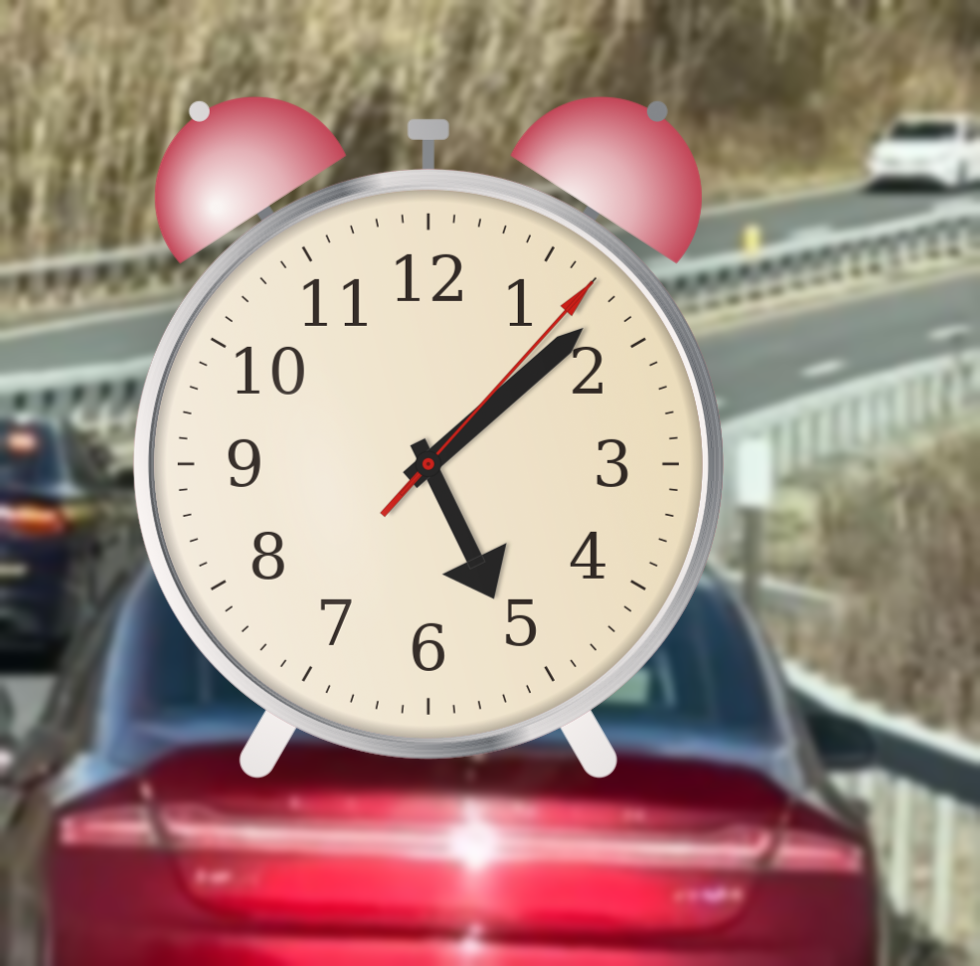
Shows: h=5 m=8 s=7
